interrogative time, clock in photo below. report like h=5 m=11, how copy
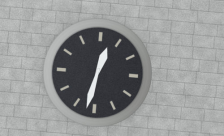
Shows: h=12 m=32
